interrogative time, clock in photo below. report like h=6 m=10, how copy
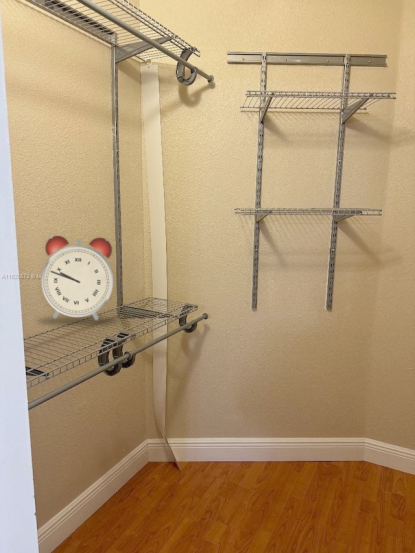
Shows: h=9 m=48
